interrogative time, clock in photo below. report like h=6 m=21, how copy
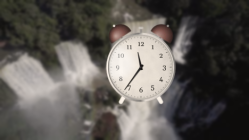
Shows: h=11 m=36
